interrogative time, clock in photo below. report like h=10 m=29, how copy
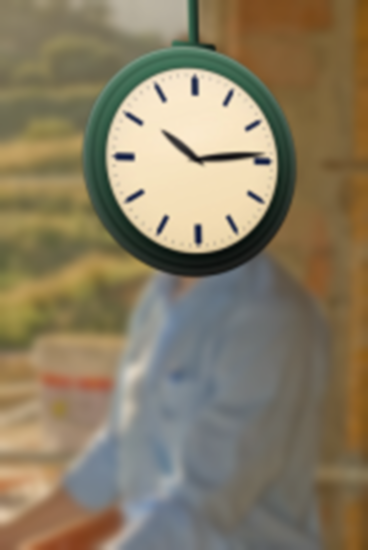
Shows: h=10 m=14
